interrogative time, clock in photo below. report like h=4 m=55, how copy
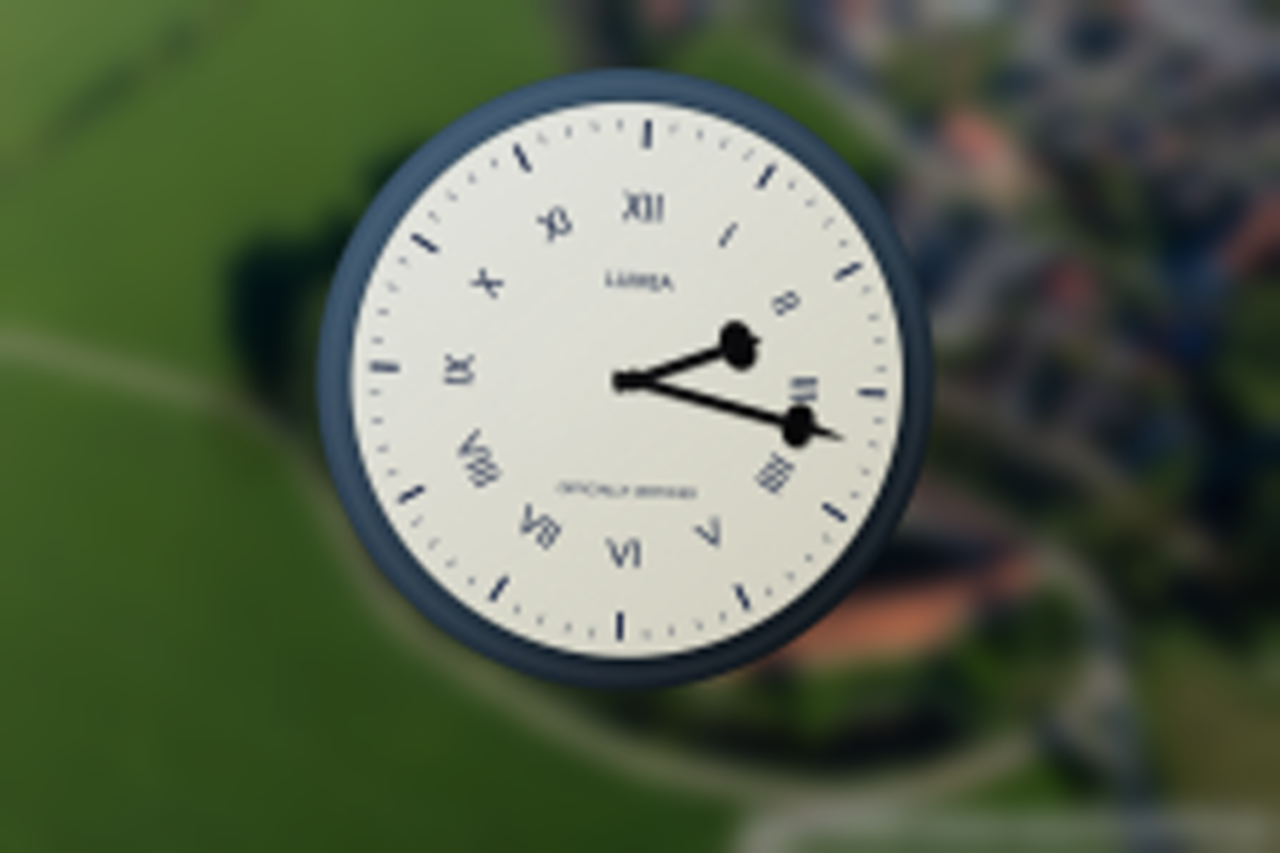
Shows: h=2 m=17
